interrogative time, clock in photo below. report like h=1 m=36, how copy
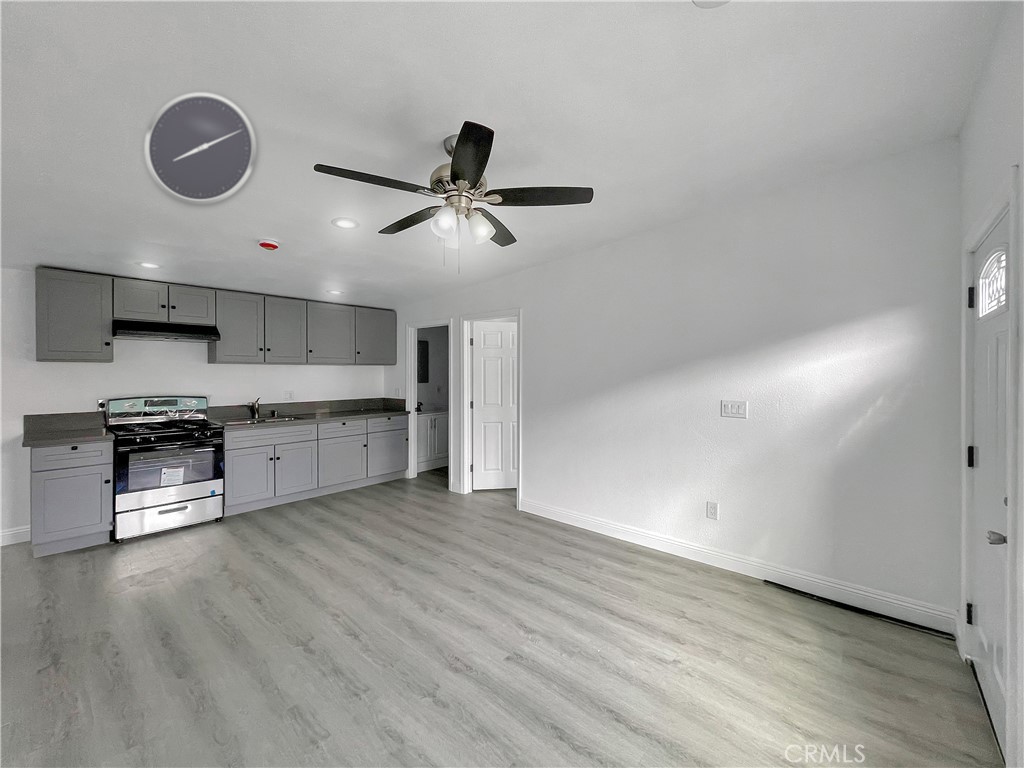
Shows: h=8 m=11
